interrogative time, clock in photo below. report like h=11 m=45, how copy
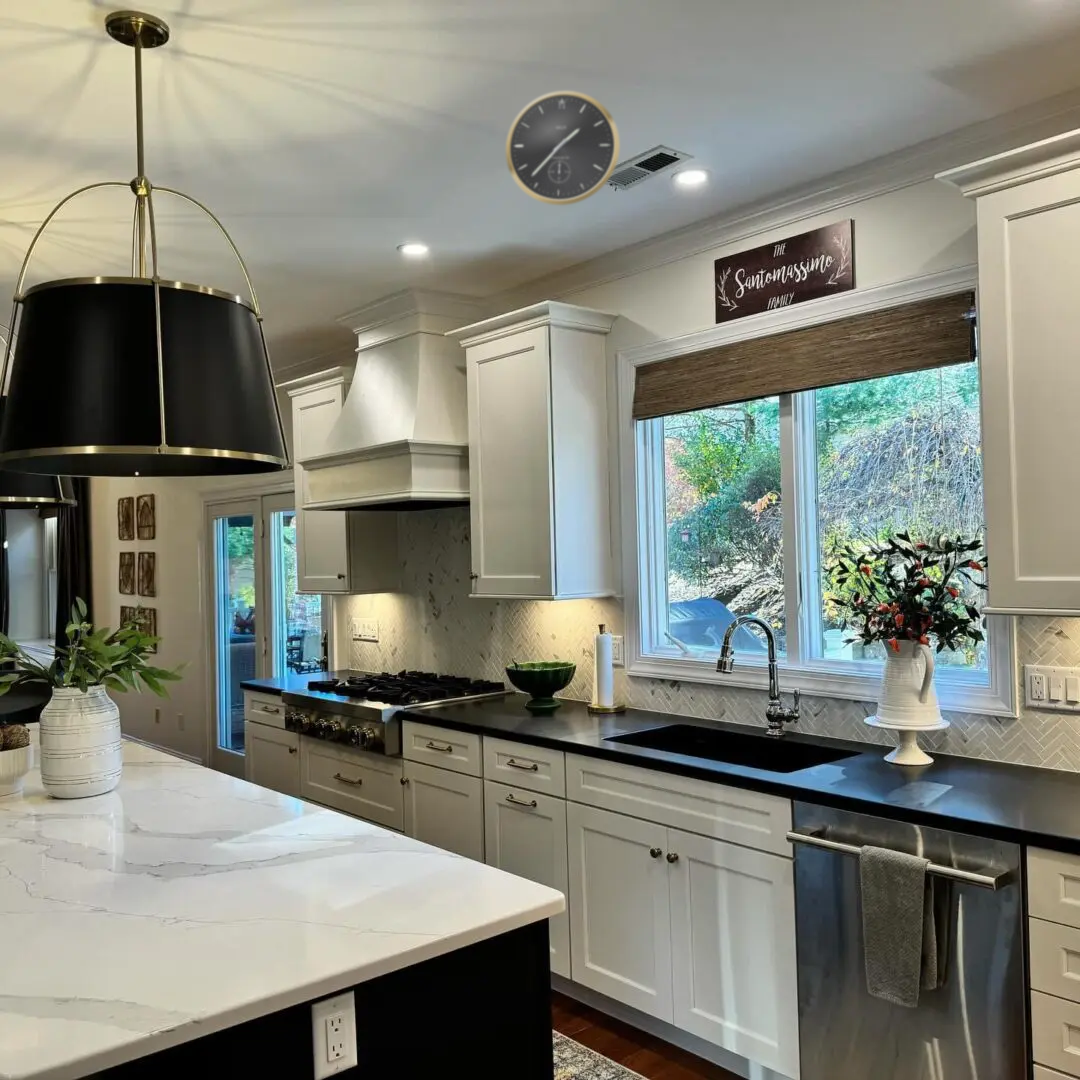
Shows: h=1 m=37
